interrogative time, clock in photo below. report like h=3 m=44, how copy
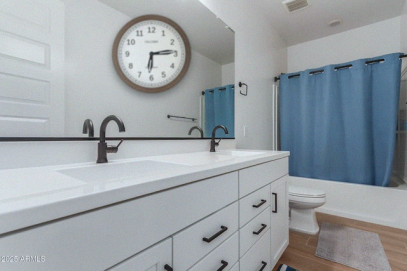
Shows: h=6 m=14
